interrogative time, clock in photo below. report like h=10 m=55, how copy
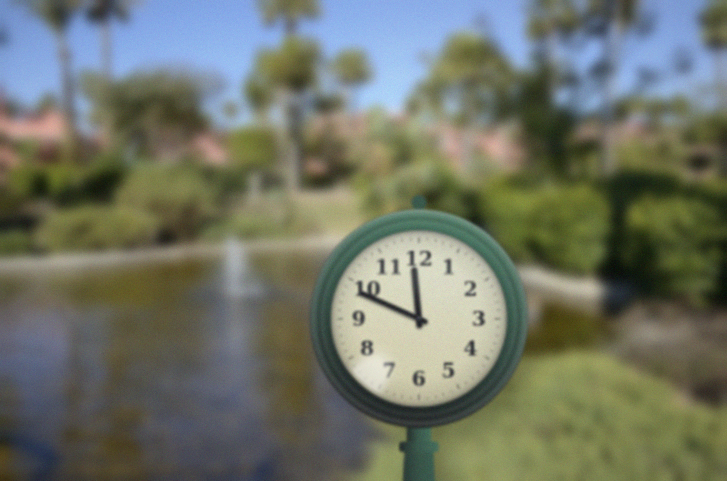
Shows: h=11 m=49
